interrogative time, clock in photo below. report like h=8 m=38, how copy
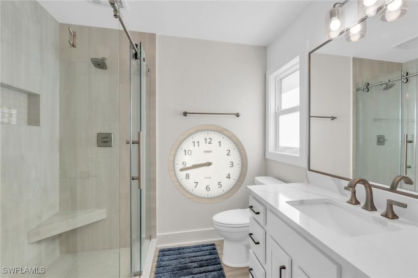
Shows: h=8 m=43
